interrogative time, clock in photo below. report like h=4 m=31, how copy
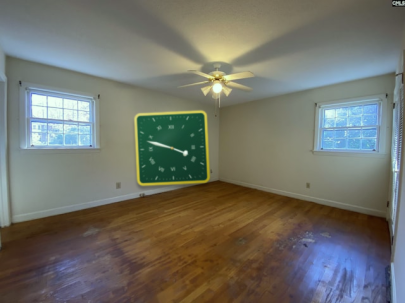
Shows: h=3 m=48
